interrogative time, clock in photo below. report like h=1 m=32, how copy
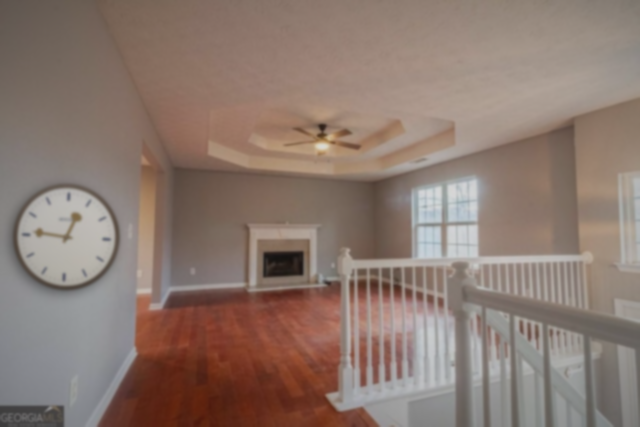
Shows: h=12 m=46
